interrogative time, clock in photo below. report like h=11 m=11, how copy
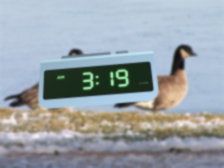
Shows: h=3 m=19
